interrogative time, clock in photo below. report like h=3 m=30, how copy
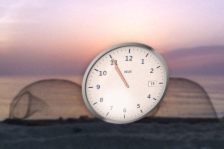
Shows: h=10 m=55
